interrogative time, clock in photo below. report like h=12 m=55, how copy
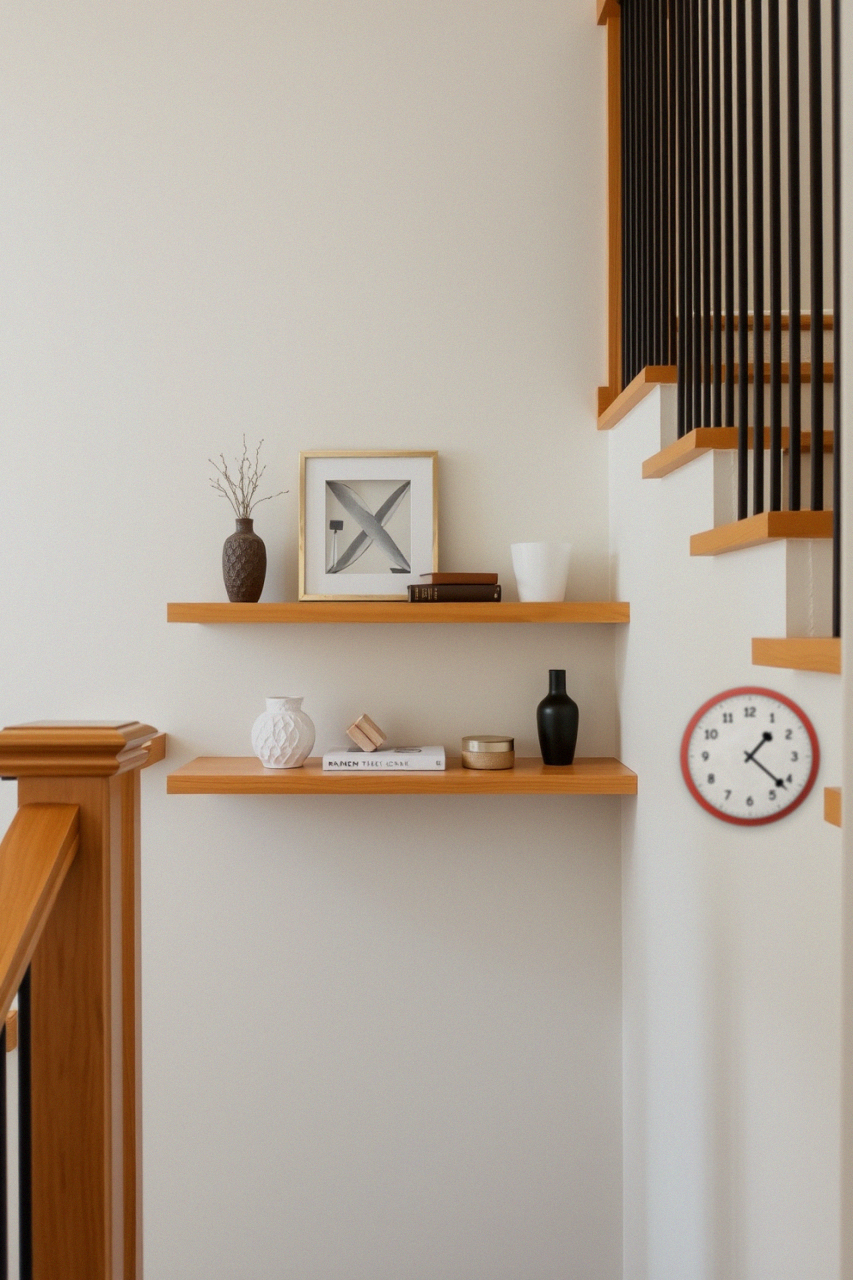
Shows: h=1 m=22
